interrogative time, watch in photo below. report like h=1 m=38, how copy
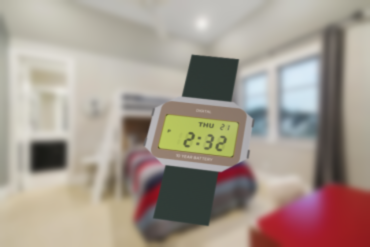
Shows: h=2 m=32
